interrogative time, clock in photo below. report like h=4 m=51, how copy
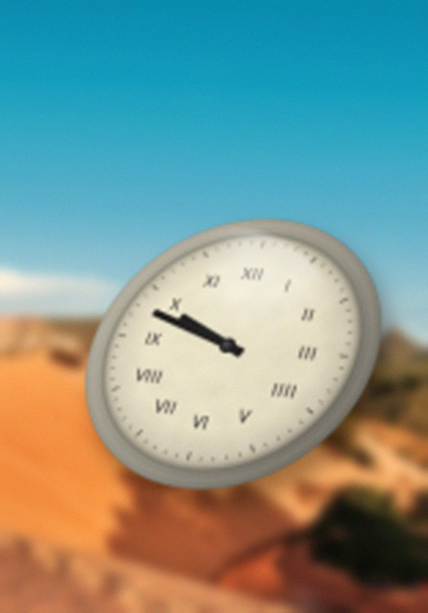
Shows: h=9 m=48
